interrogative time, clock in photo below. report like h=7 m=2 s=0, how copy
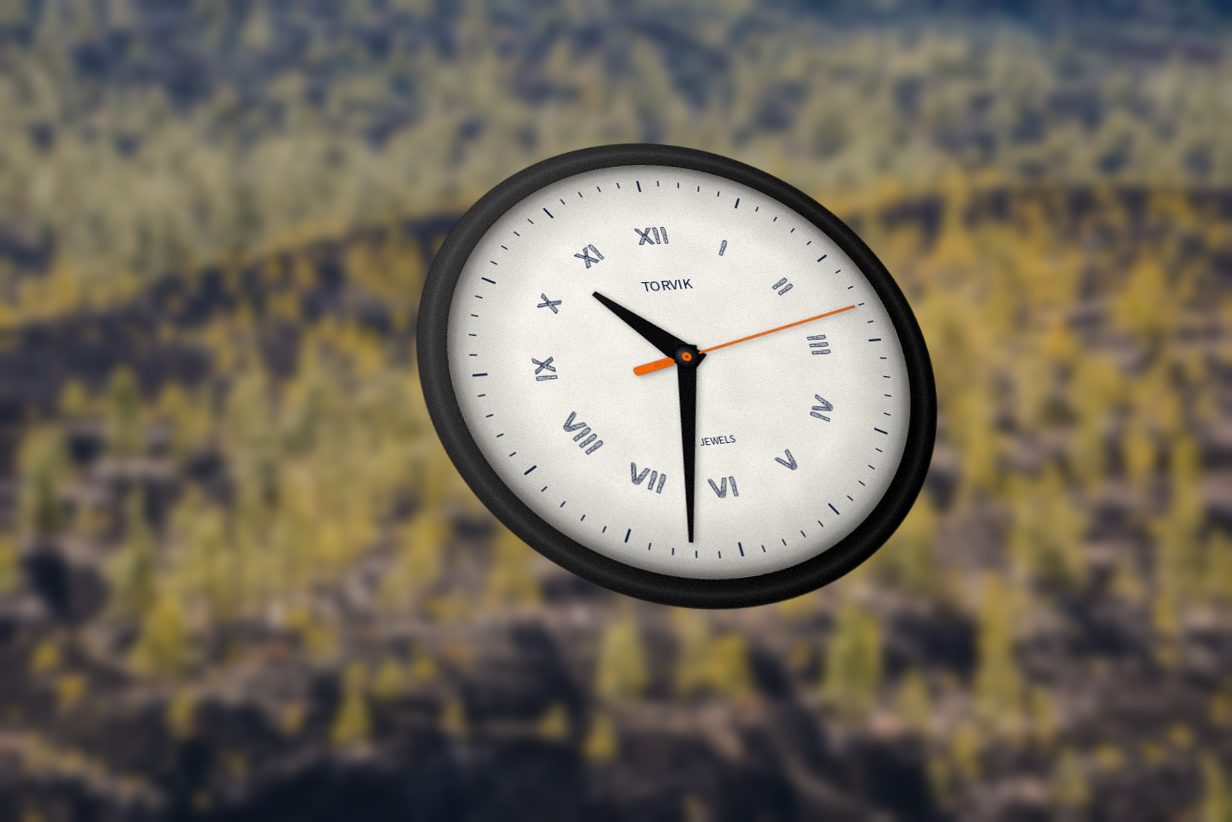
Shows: h=10 m=32 s=13
